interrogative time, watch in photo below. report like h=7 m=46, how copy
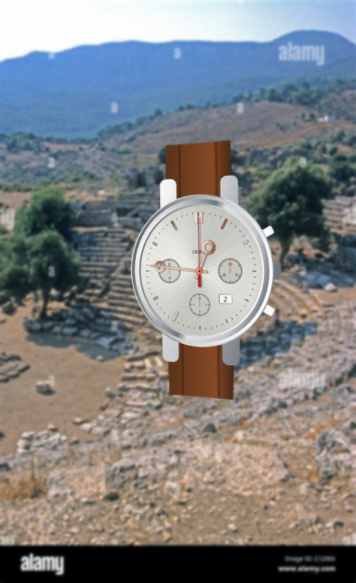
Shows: h=12 m=46
